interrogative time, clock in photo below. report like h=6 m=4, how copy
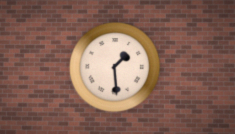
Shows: h=1 m=29
